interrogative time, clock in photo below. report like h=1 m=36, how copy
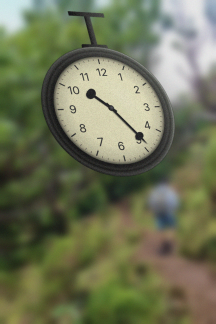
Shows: h=10 m=24
